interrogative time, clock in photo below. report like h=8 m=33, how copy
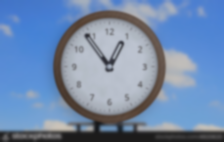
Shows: h=12 m=54
